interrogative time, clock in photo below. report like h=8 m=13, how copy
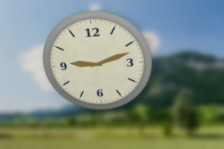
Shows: h=9 m=12
